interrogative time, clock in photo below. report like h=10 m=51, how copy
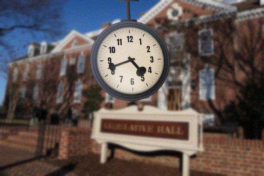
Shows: h=4 m=42
